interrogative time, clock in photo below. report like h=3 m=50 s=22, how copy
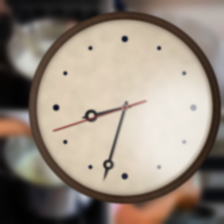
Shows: h=8 m=32 s=42
